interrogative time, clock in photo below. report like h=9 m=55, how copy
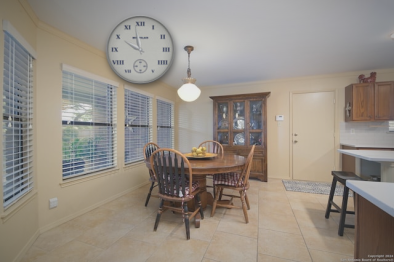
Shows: h=9 m=58
